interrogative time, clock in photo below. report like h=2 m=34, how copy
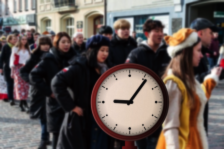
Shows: h=9 m=6
